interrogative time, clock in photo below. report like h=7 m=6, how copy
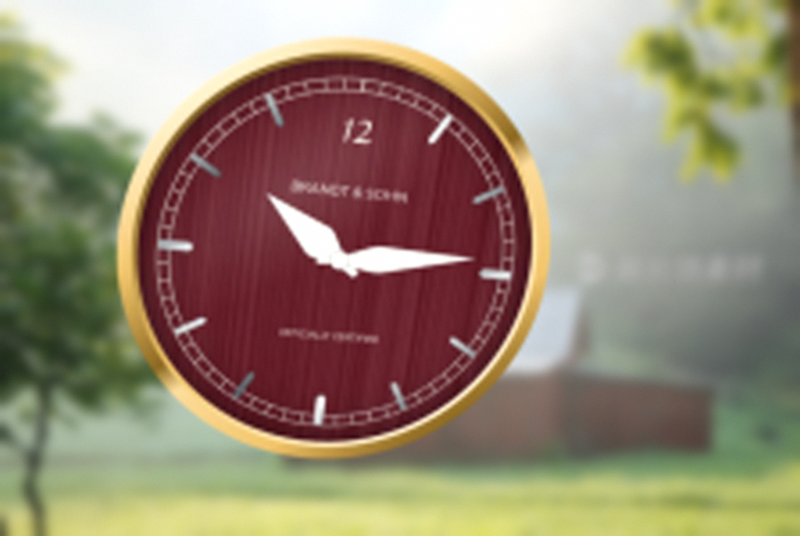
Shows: h=10 m=14
